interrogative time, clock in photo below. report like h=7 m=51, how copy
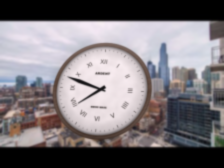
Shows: h=7 m=48
